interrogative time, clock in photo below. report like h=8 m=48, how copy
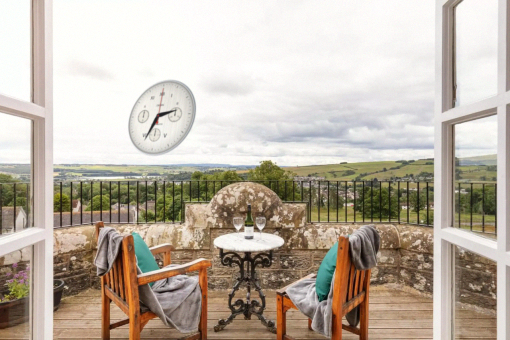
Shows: h=2 m=34
